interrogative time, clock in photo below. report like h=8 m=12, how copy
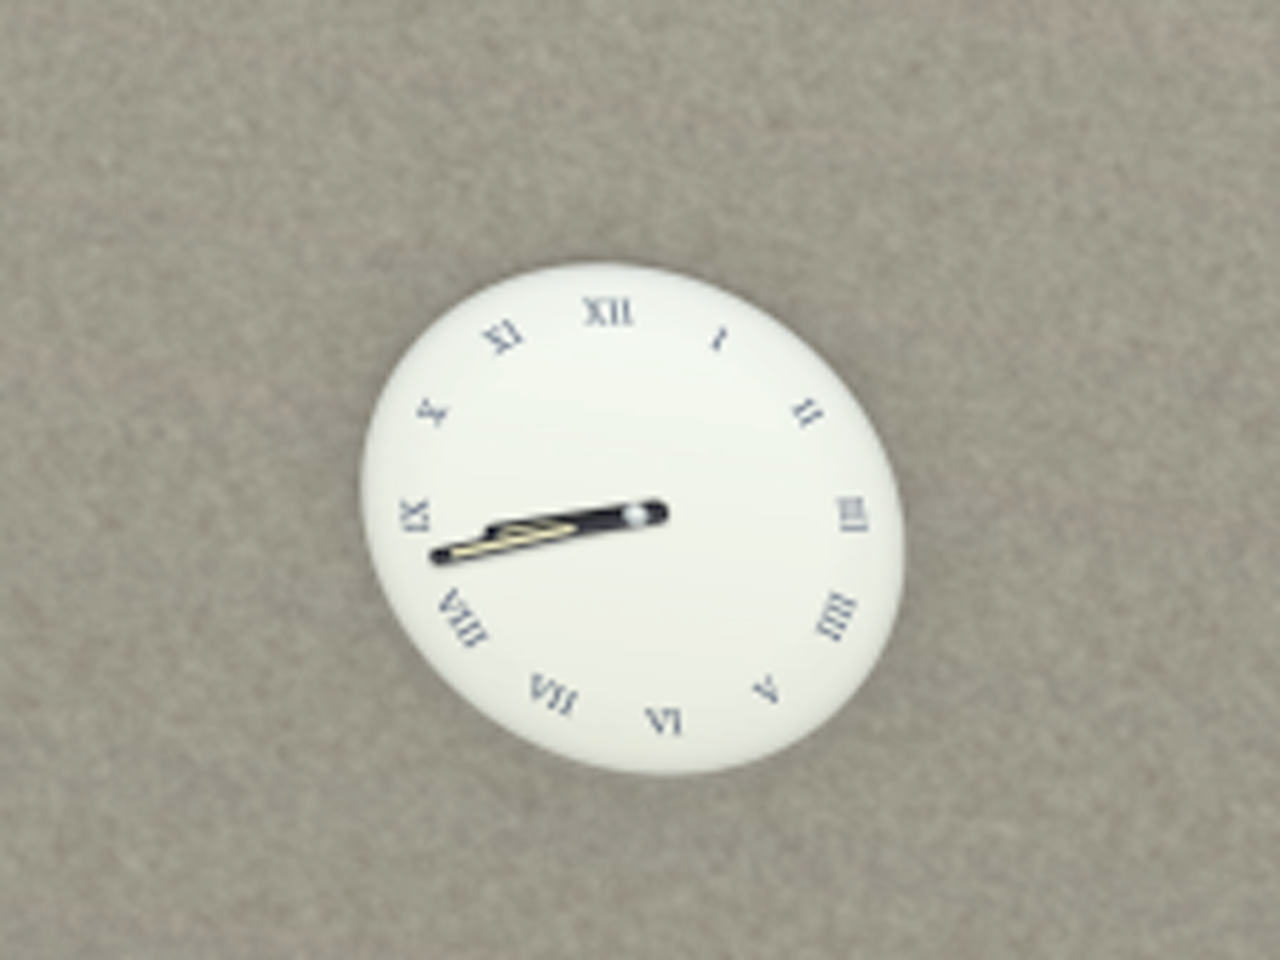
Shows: h=8 m=43
